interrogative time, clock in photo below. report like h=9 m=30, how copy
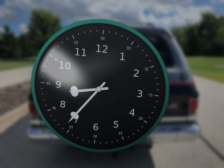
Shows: h=8 m=36
